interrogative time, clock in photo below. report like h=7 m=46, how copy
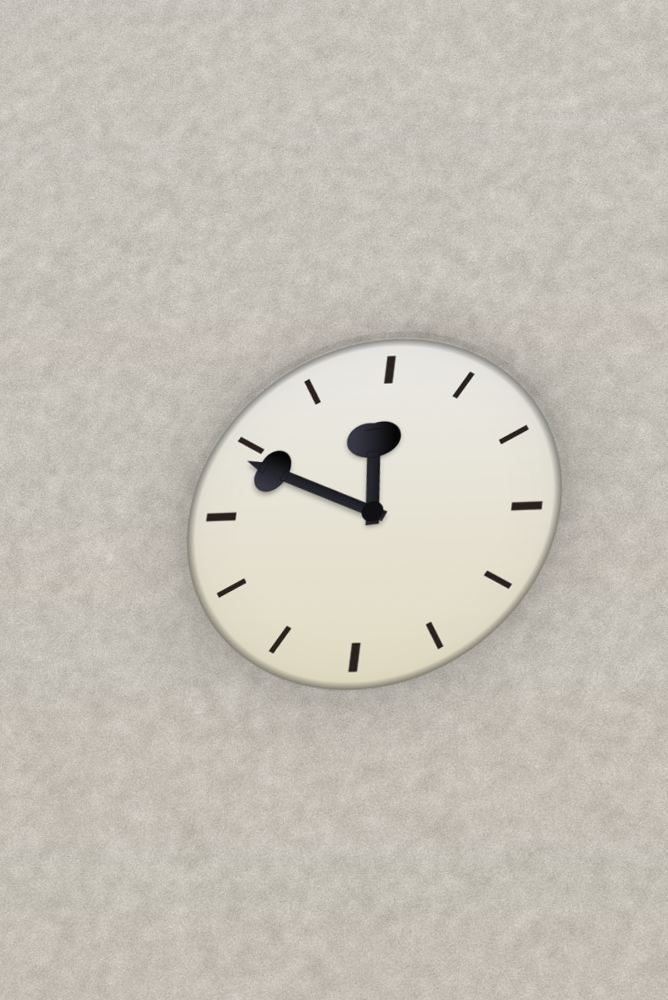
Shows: h=11 m=49
